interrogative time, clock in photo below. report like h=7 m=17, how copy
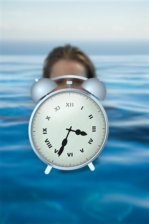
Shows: h=3 m=34
